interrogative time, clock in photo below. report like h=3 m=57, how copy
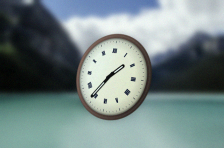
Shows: h=1 m=36
